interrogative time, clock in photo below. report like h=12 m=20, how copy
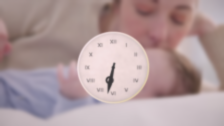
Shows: h=6 m=32
